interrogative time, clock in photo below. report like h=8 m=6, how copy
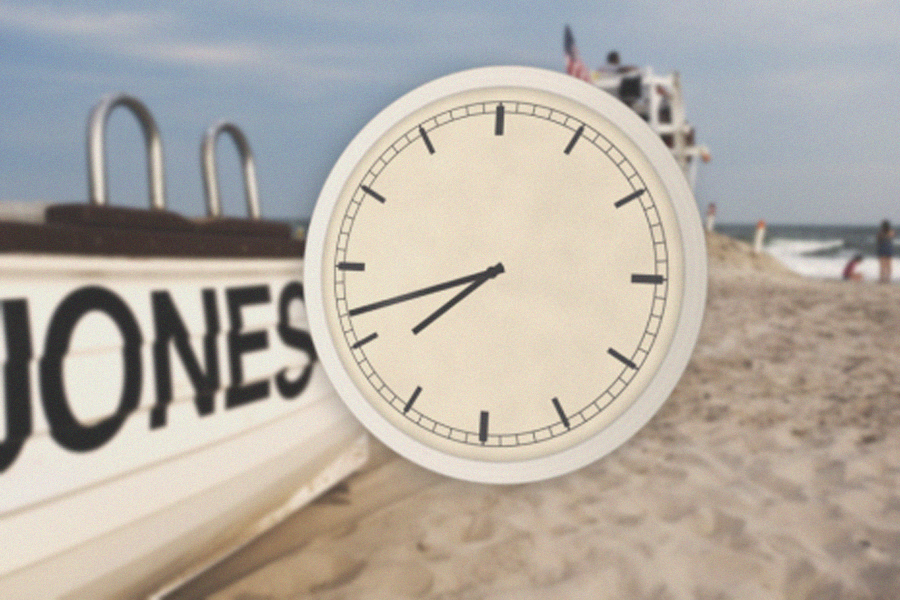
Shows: h=7 m=42
